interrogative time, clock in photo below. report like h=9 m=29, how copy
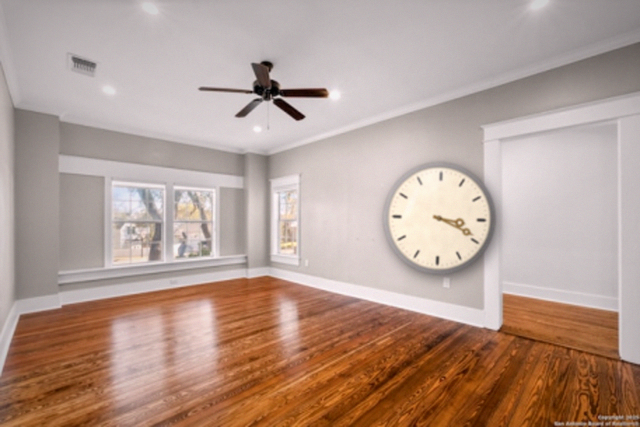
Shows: h=3 m=19
